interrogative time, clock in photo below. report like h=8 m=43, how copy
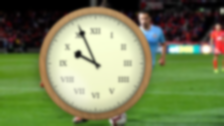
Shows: h=9 m=56
